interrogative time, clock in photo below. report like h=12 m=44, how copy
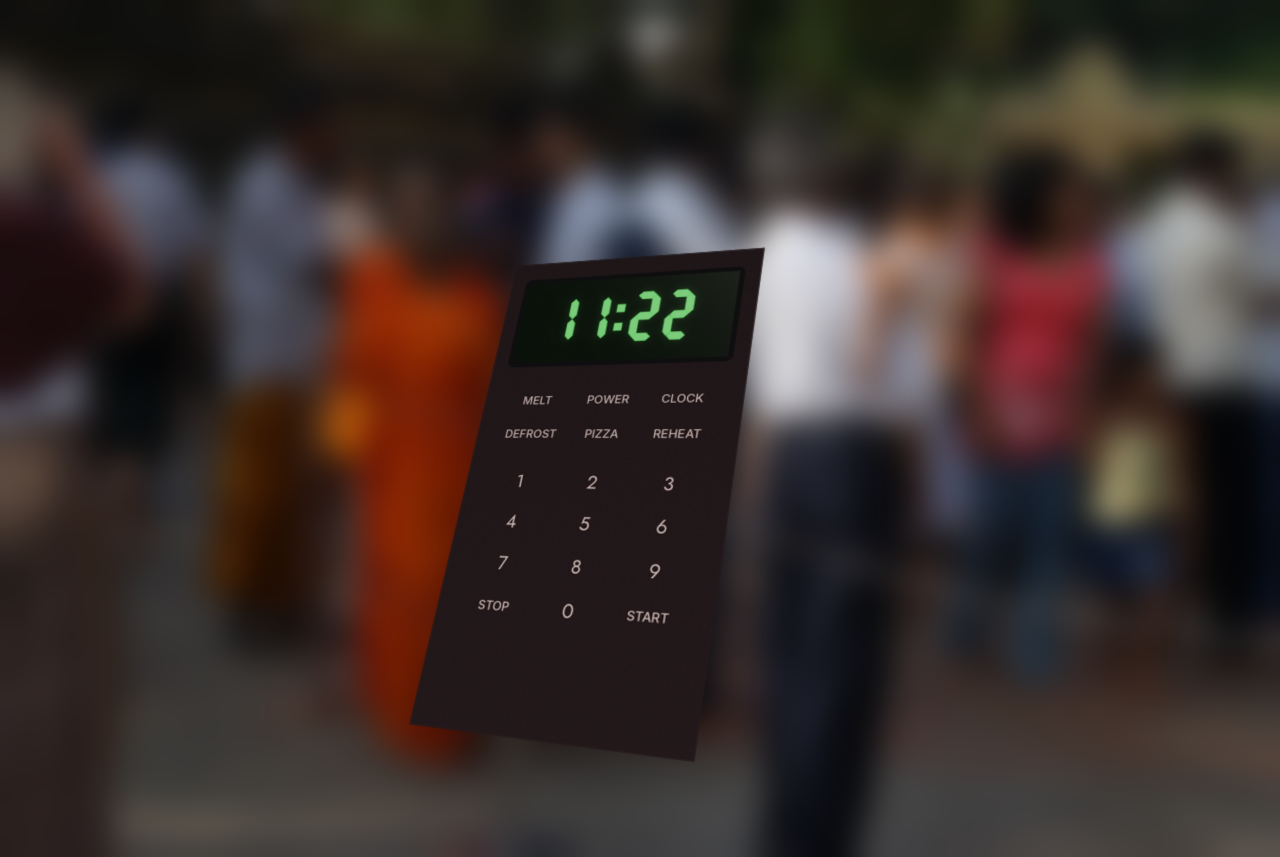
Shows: h=11 m=22
